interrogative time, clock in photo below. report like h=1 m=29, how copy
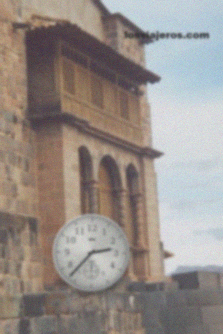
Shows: h=2 m=37
